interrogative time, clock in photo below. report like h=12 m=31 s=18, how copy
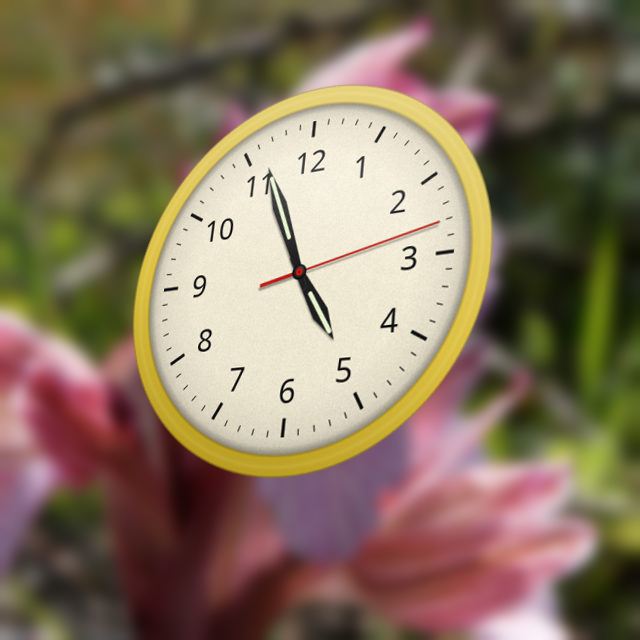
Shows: h=4 m=56 s=13
